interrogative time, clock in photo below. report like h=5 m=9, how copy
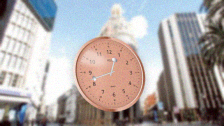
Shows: h=12 m=42
